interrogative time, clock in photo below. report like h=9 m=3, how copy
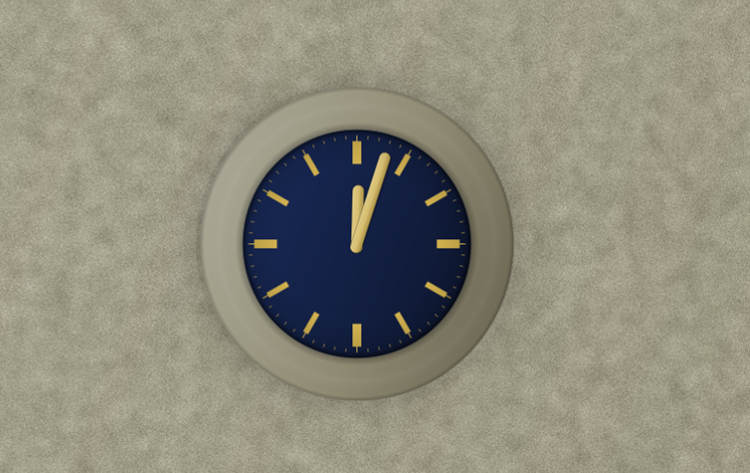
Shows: h=12 m=3
